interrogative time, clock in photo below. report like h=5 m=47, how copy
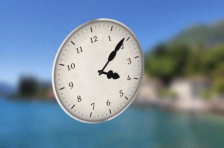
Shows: h=4 m=9
